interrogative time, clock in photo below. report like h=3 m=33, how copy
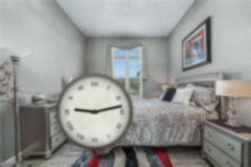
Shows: h=9 m=13
